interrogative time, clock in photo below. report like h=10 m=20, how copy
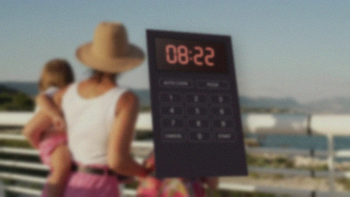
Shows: h=8 m=22
